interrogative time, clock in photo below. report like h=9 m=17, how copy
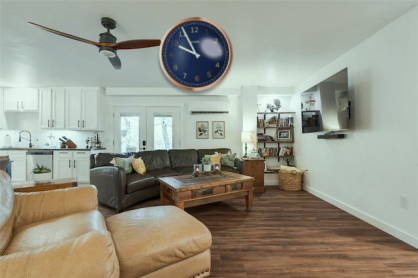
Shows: h=9 m=56
